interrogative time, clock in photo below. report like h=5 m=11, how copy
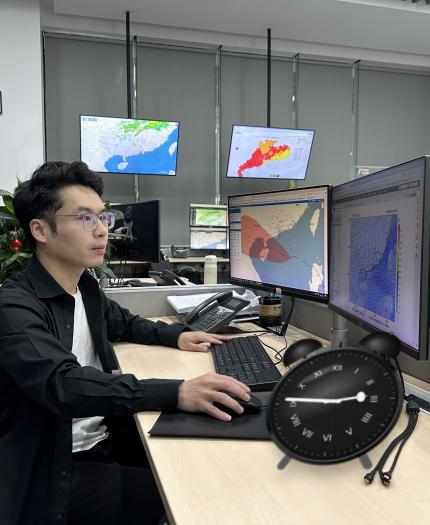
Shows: h=2 m=46
